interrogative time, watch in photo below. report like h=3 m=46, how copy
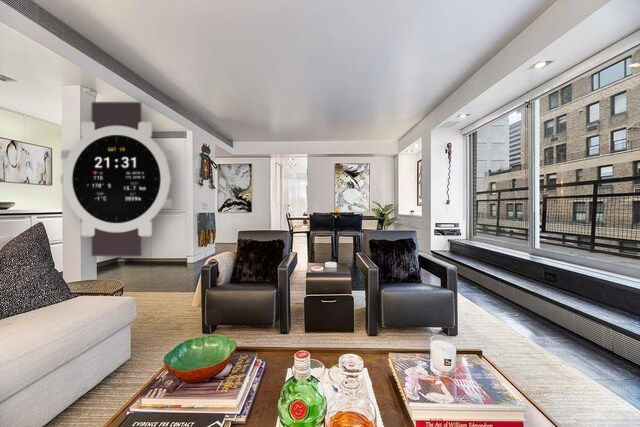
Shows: h=21 m=31
